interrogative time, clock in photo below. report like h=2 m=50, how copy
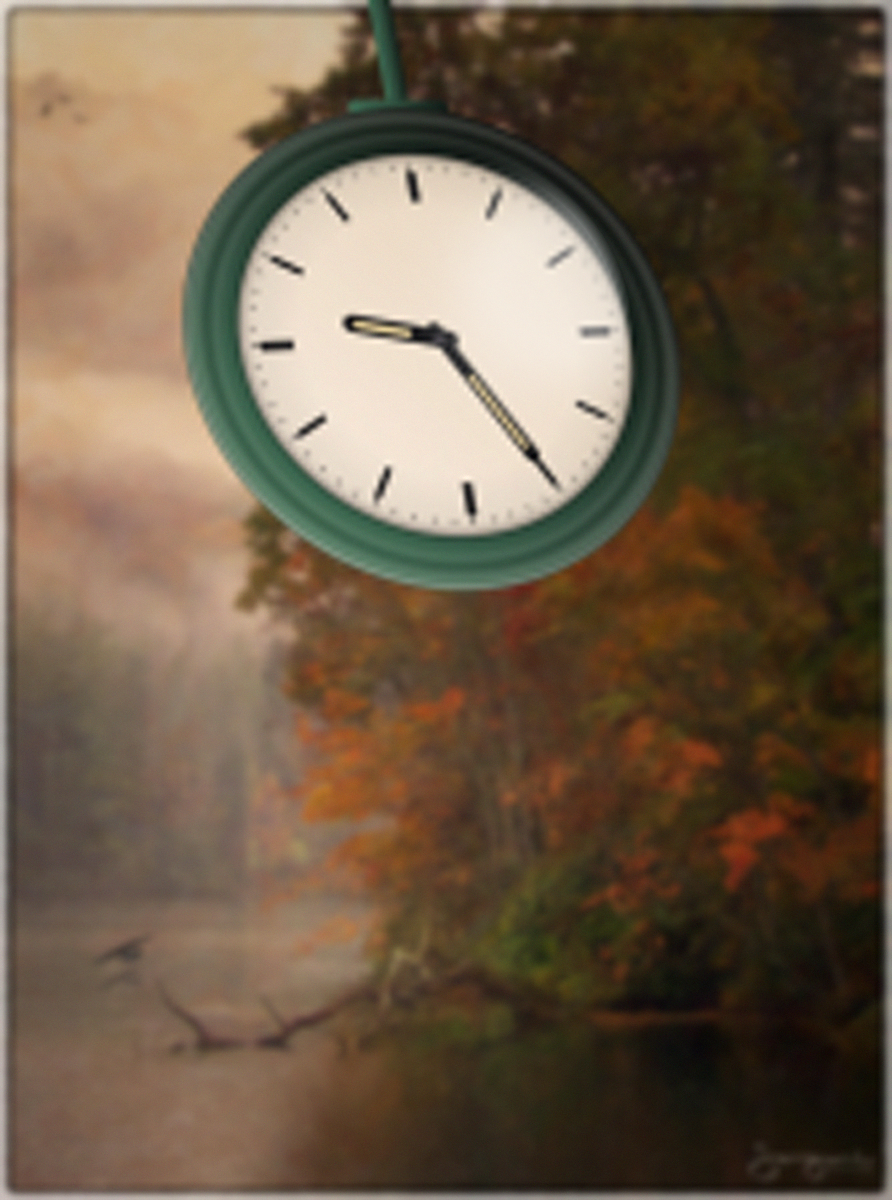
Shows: h=9 m=25
